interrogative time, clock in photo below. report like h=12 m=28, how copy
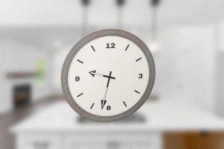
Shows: h=9 m=32
